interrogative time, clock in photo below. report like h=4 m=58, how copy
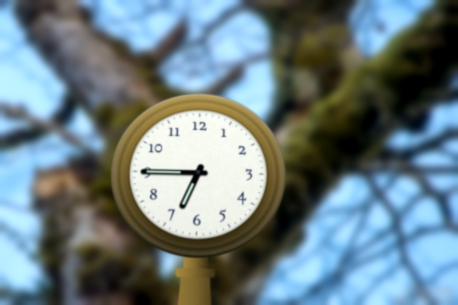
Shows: h=6 m=45
